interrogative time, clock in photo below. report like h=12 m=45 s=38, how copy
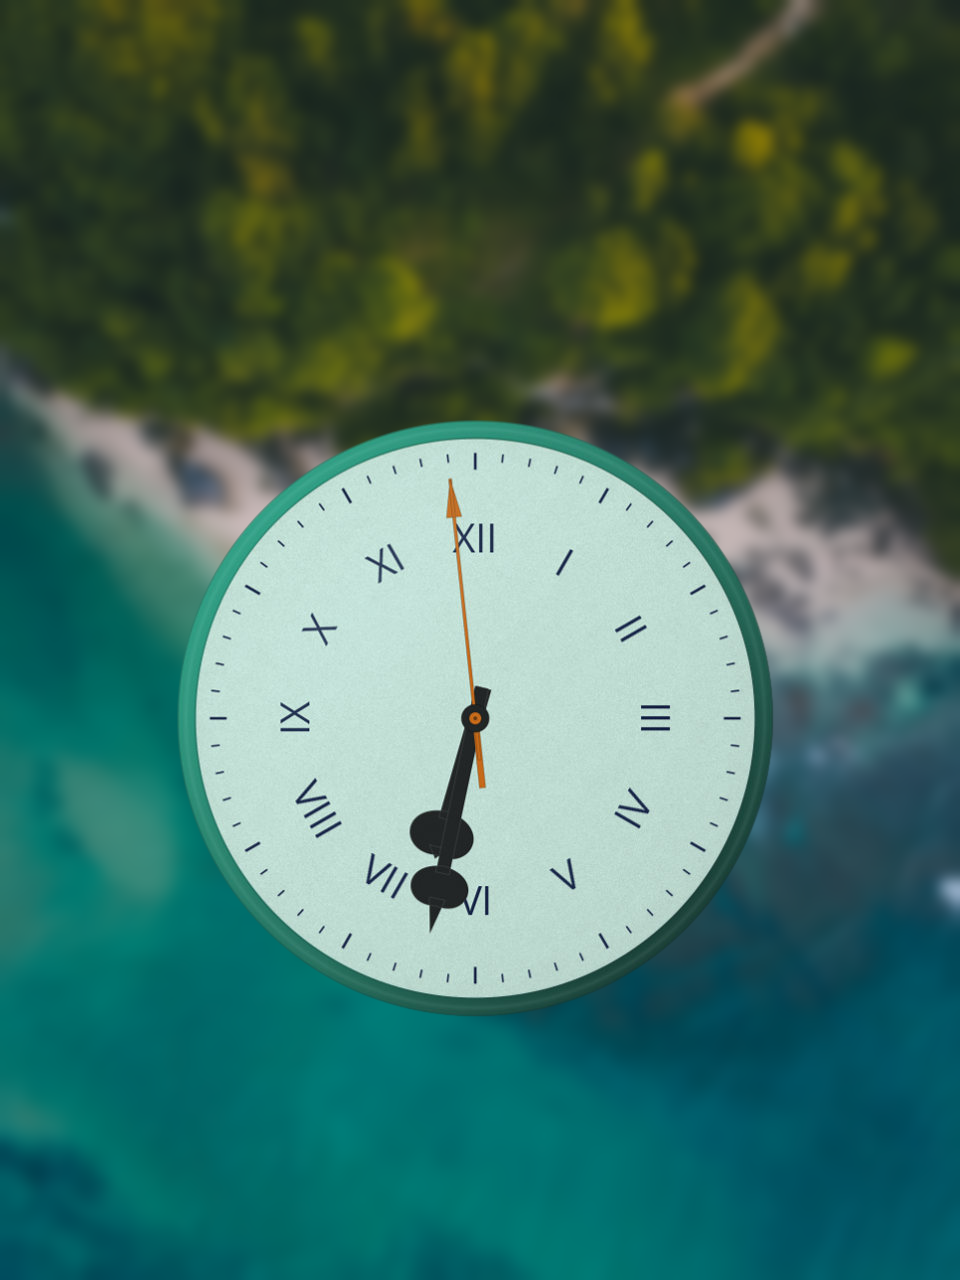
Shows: h=6 m=31 s=59
